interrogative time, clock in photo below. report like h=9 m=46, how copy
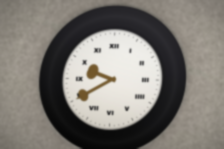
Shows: h=9 m=40
